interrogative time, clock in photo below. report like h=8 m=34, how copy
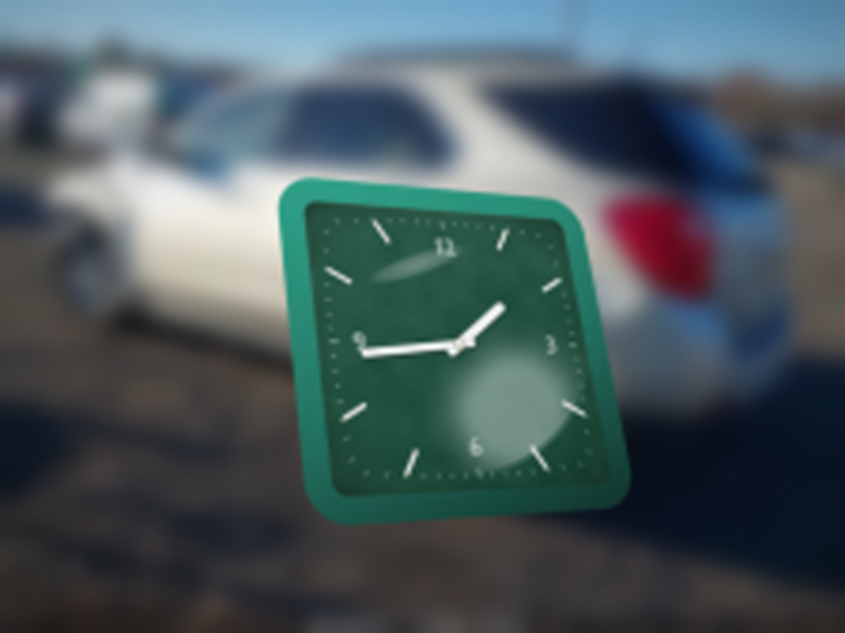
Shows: h=1 m=44
